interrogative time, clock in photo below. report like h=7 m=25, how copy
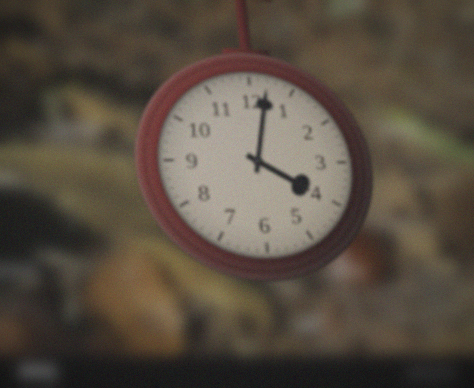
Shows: h=4 m=2
